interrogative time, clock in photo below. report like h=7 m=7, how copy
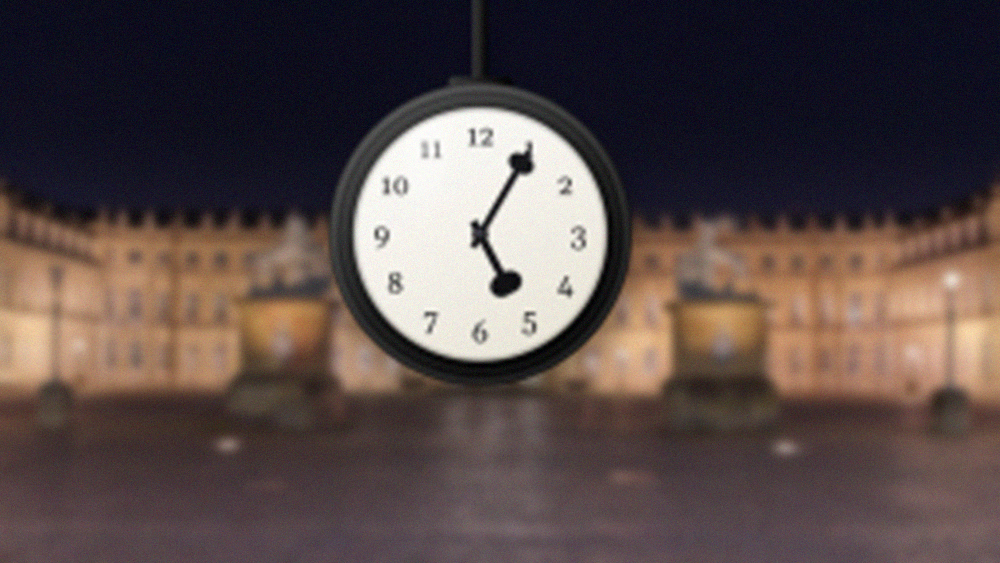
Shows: h=5 m=5
